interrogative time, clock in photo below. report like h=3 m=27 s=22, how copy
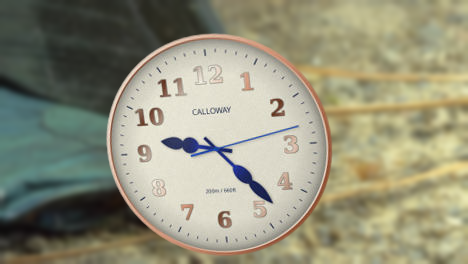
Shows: h=9 m=23 s=13
